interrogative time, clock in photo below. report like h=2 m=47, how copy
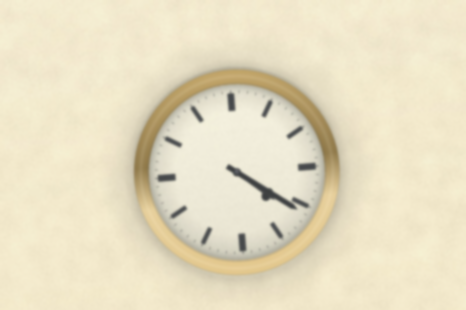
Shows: h=4 m=21
